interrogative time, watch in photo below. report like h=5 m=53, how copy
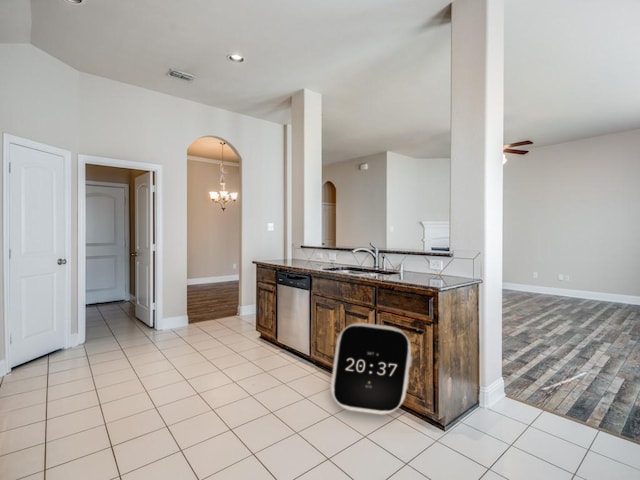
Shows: h=20 m=37
